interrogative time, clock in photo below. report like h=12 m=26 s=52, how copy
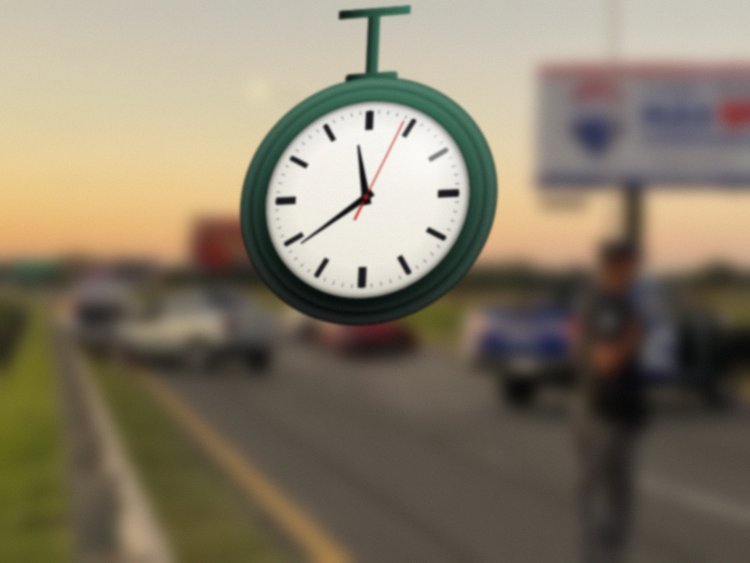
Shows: h=11 m=39 s=4
